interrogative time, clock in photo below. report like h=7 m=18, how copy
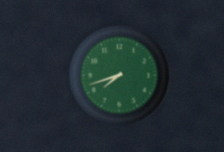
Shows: h=7 m=42
